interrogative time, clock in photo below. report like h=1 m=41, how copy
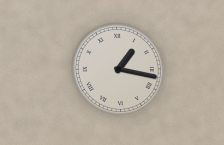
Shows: h=1 m=17
